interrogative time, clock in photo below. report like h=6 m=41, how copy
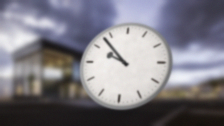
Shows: h=9 m=53
